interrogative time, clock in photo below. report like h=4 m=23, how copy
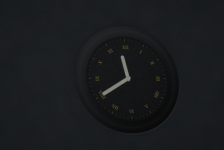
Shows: h=11 m=40
